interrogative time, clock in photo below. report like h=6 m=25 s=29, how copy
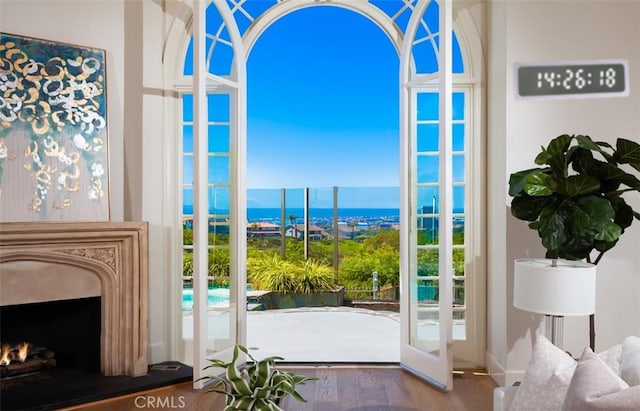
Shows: h=14 m=26 s=18
